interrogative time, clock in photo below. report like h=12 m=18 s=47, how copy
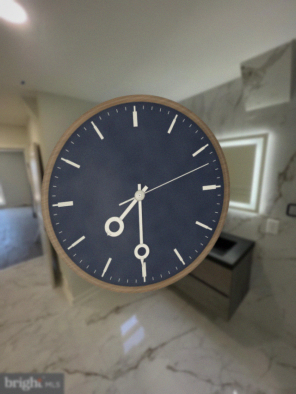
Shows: h=7 m=30 s=12
